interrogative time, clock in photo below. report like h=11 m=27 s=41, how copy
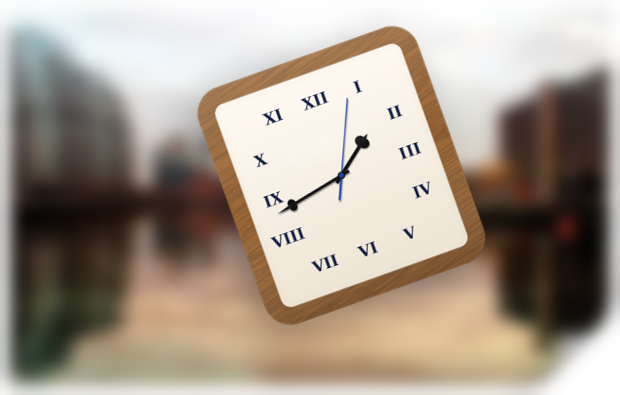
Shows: h=1 m=43 s=4
